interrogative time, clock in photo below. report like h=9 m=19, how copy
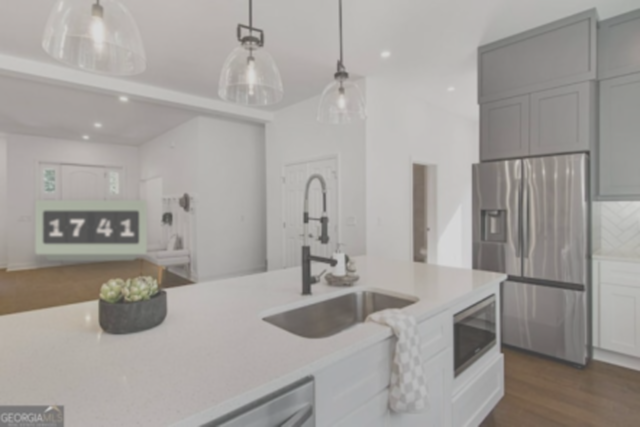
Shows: h=17 m=41
